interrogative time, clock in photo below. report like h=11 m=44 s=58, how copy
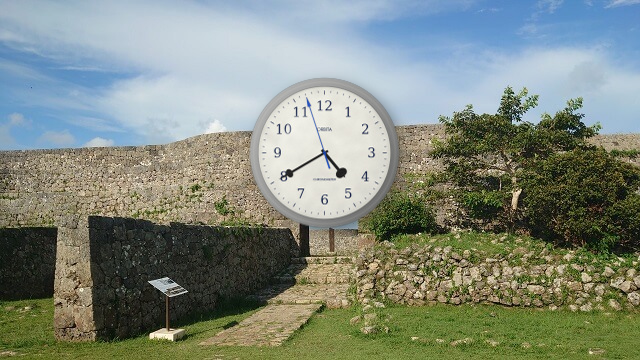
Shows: h=4 m=39 s=57
